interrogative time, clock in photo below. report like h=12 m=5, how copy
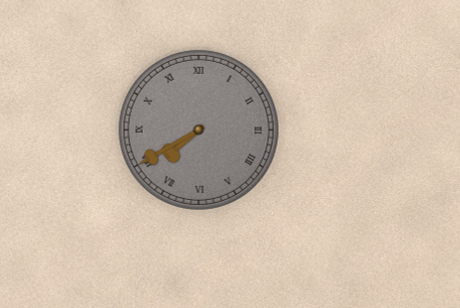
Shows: h=7 m=40
